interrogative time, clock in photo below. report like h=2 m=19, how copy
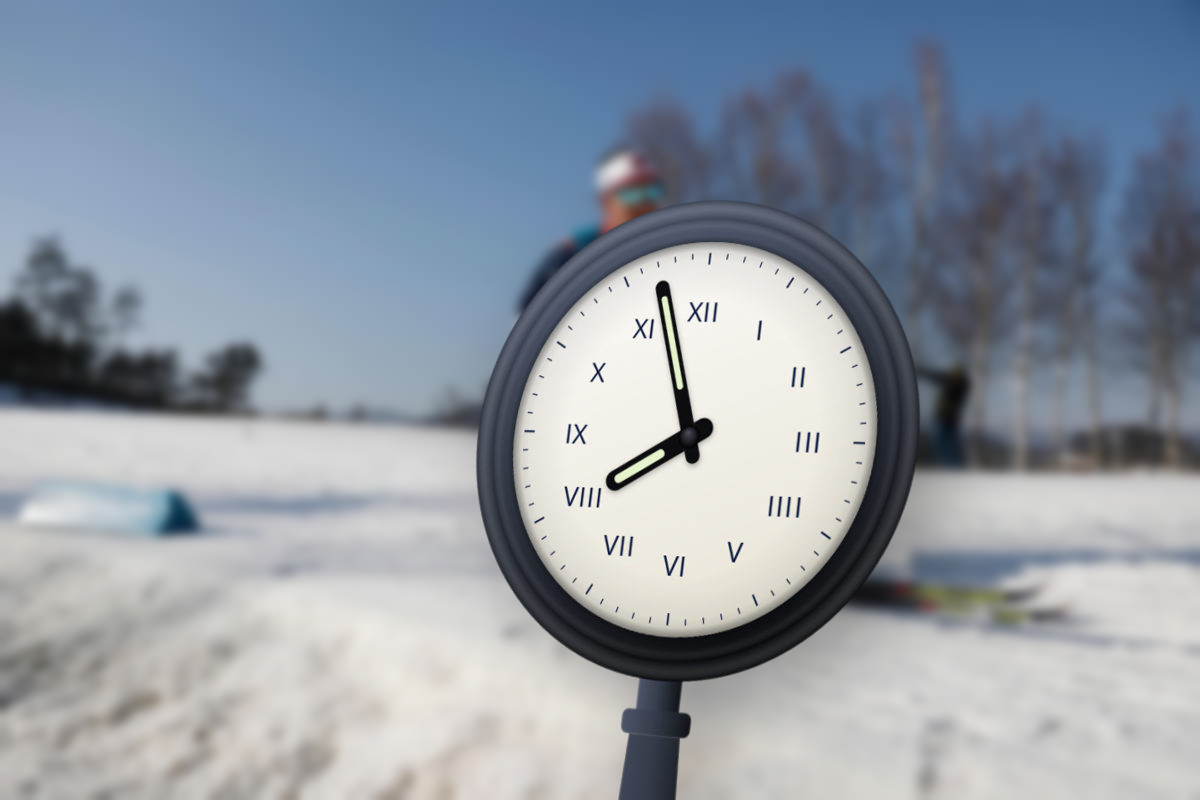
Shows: h=7 m=57
